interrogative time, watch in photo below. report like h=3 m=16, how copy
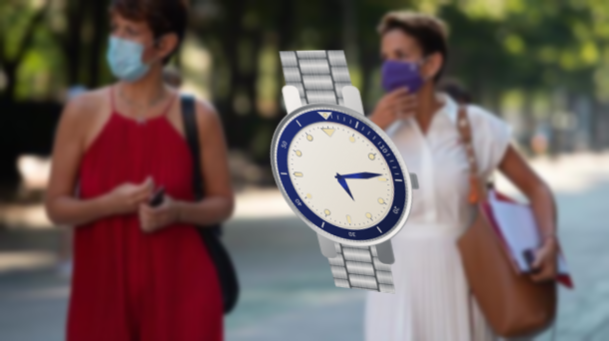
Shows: h=5 m=14
